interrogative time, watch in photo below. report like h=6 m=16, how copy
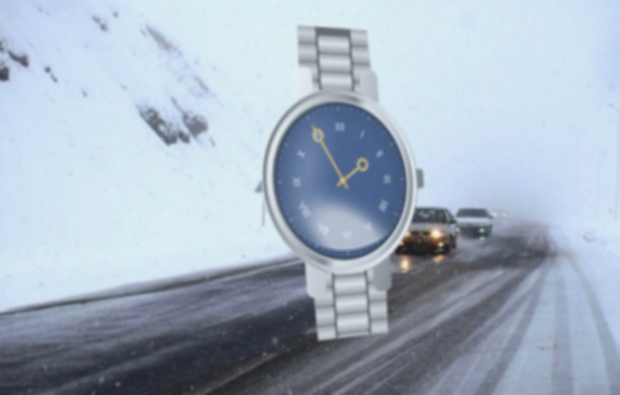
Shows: h=1 m=55
